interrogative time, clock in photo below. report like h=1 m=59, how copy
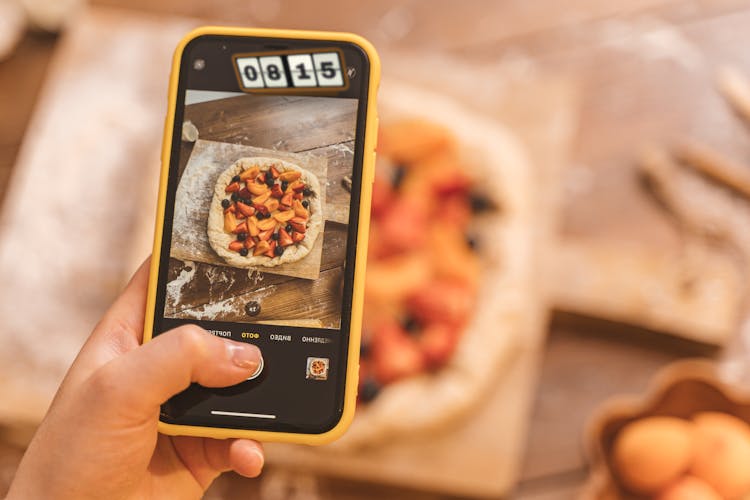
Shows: h=8 m=15
